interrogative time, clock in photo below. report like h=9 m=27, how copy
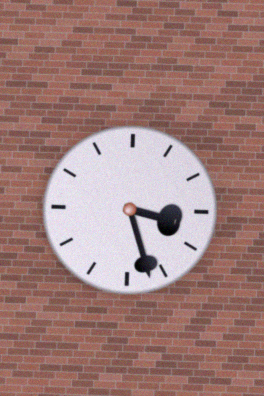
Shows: h=3 m=27
